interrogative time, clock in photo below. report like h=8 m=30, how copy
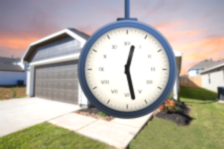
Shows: h=12 m=28
